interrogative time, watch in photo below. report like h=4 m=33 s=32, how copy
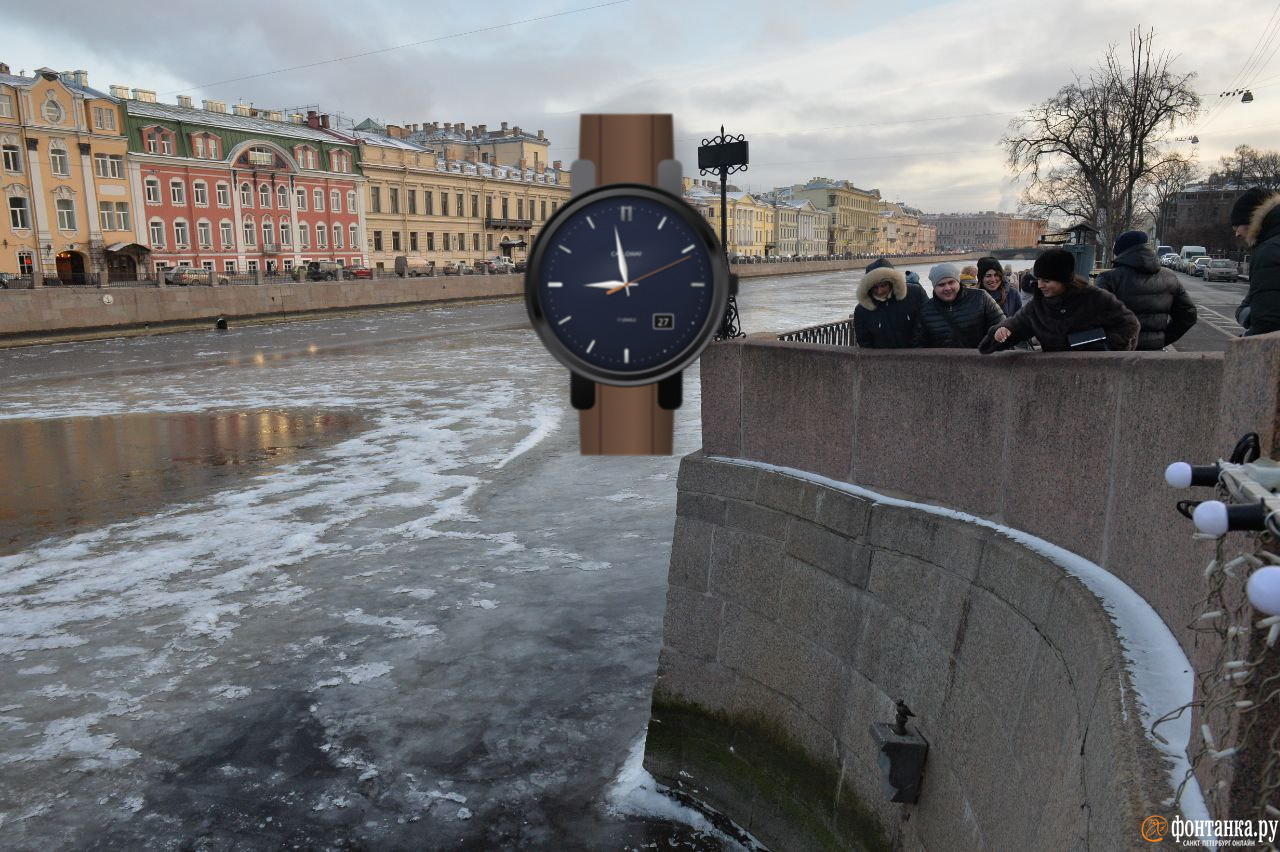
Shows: h=8 m=58 s=11
